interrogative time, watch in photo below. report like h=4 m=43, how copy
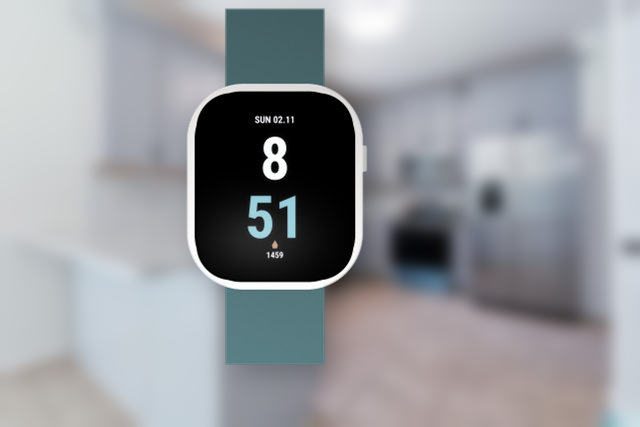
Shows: h=8 m=51
